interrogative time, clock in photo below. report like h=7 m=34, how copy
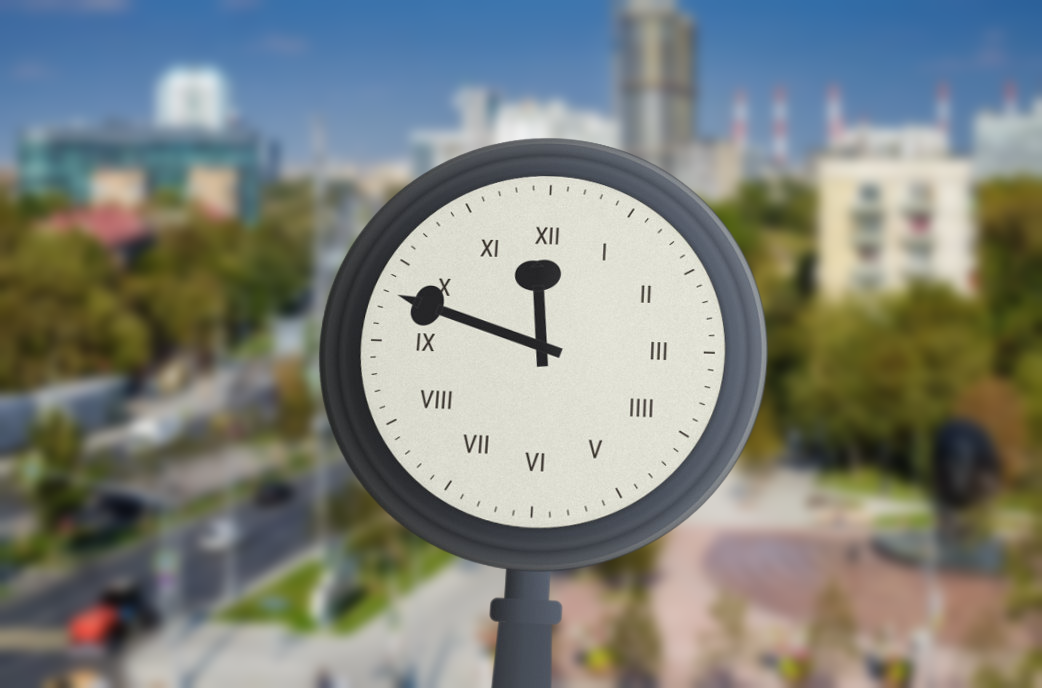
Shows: h=11 m=48
